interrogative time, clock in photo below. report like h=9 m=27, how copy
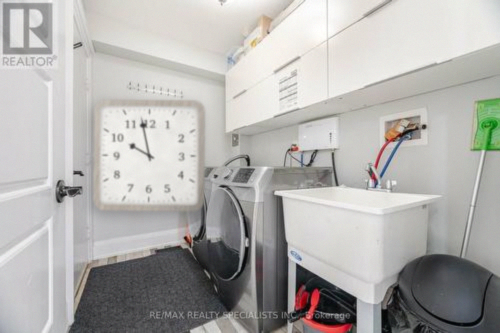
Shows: h=9 m=58
